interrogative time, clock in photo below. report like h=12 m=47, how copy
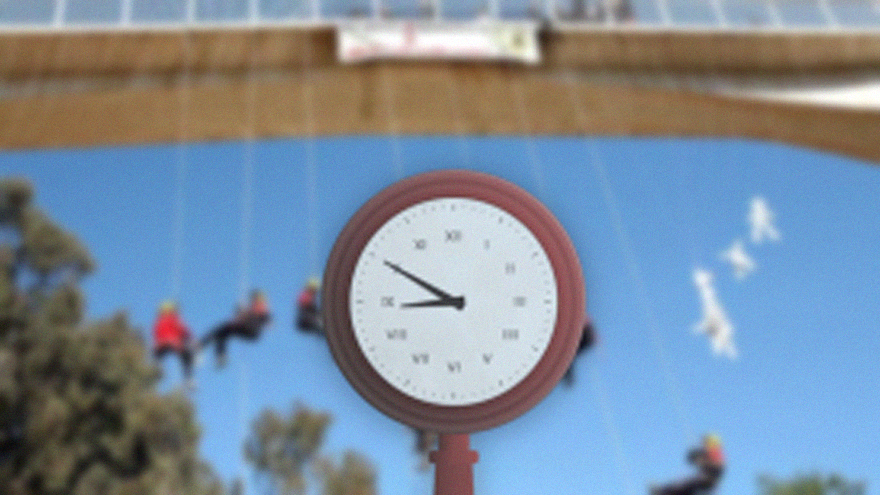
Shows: h=8 m=50
